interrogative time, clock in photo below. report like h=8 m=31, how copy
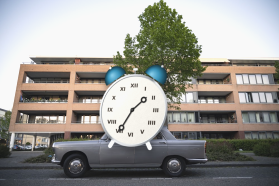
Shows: h=1 m=35
